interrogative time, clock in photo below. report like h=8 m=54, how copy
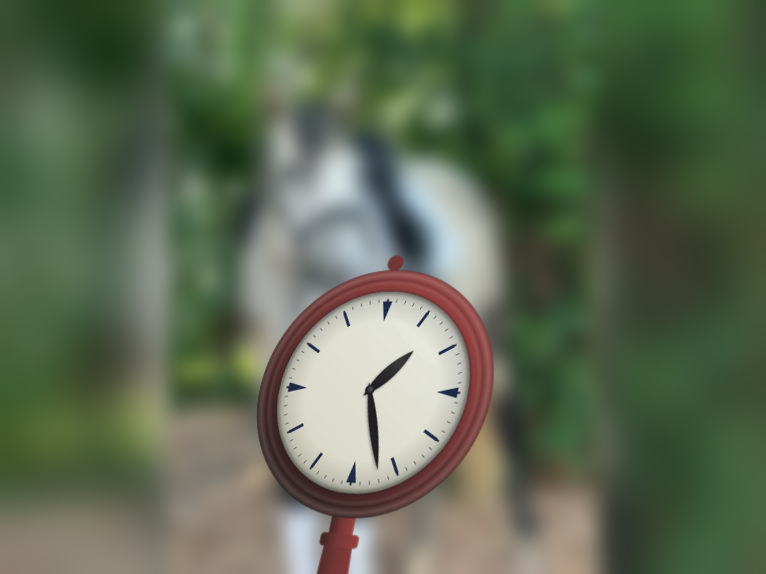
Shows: h=1 m=27
